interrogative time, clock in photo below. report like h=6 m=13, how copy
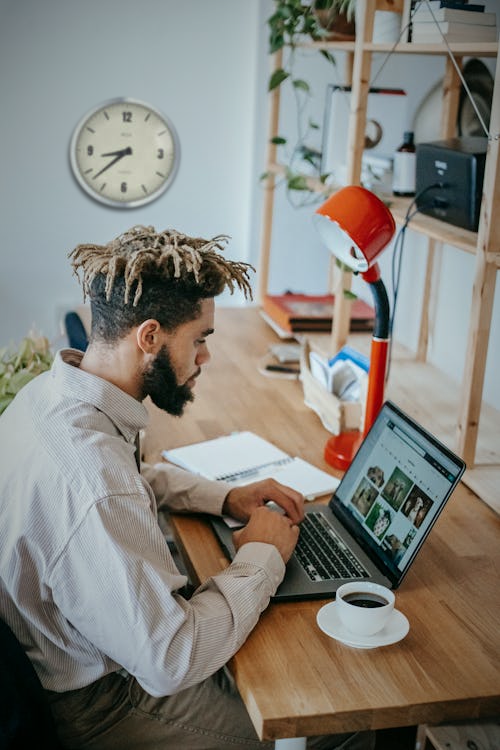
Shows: h=8 m=38
